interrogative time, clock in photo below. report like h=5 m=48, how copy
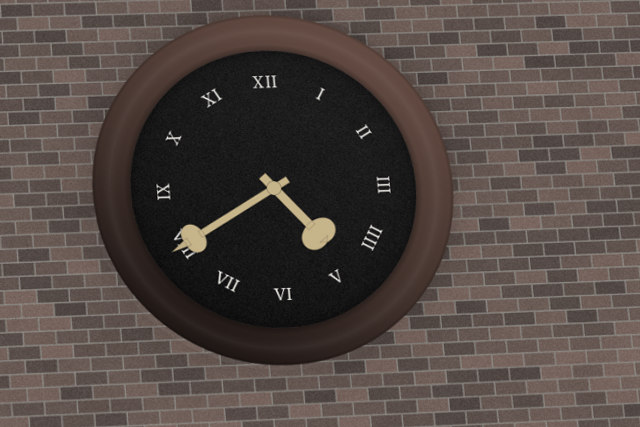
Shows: h=4 m=40
